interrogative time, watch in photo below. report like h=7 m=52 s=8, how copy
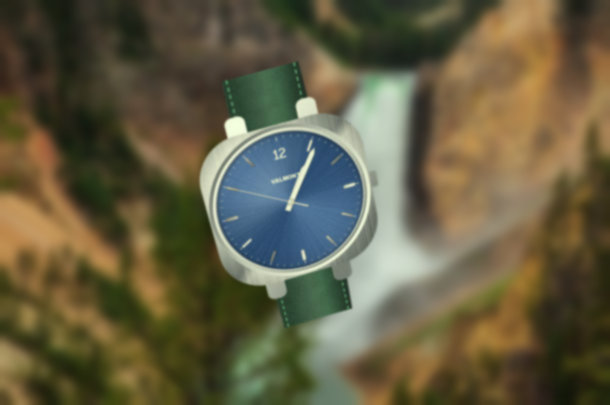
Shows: h=1 m=5 s=50
